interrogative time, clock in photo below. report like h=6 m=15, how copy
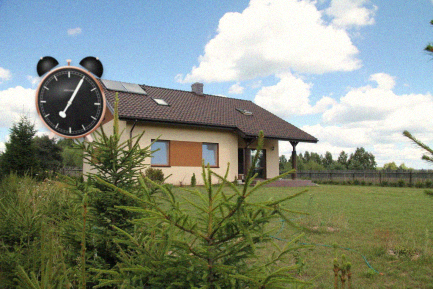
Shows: h=7 m=5
